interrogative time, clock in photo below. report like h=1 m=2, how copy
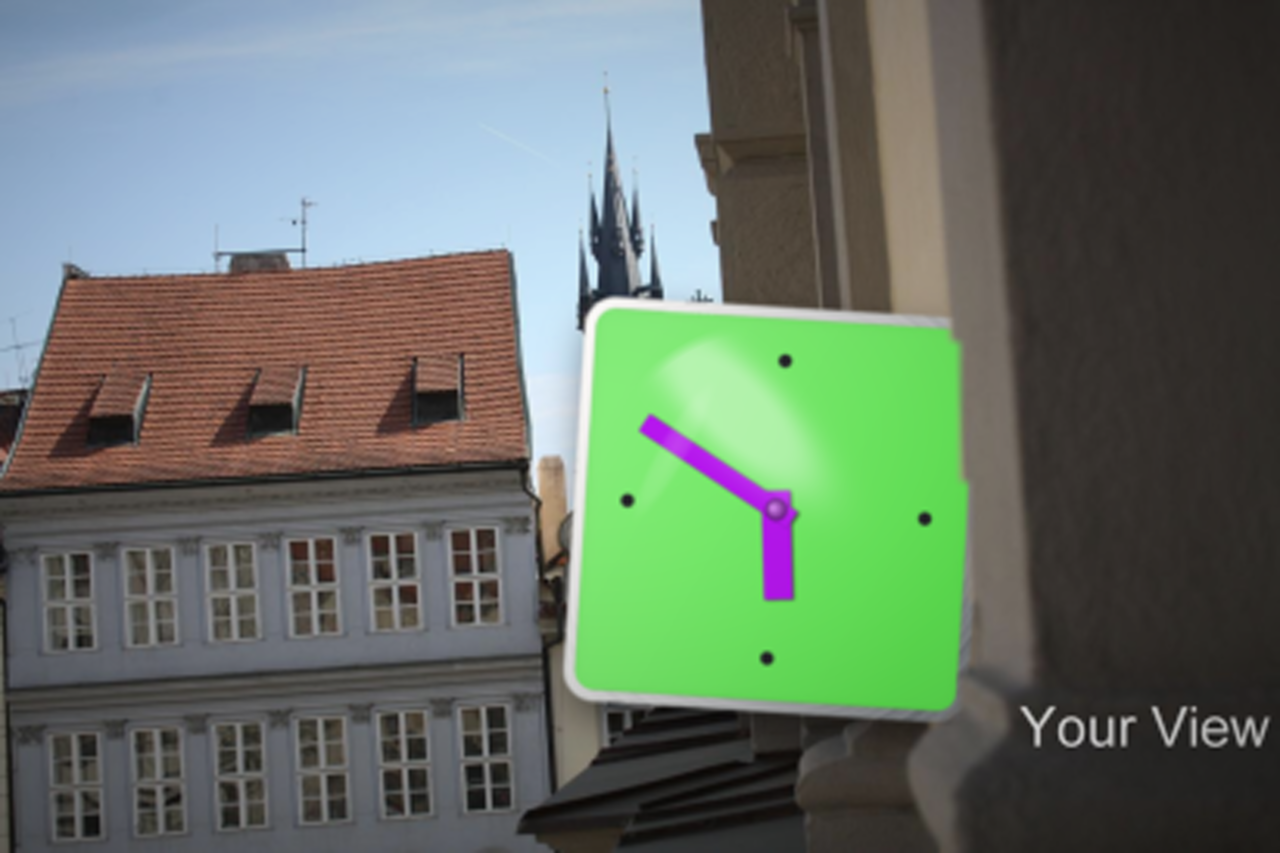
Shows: h=5 m=50
